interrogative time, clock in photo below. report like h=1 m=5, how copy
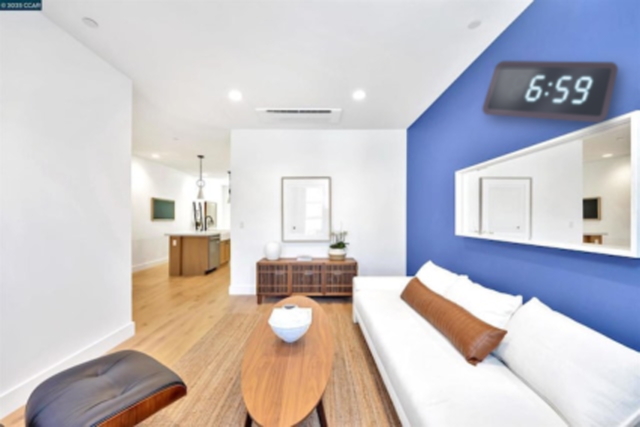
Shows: h=6 m=59
